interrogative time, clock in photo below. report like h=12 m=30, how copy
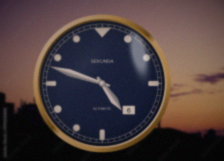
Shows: h=4 m=48
